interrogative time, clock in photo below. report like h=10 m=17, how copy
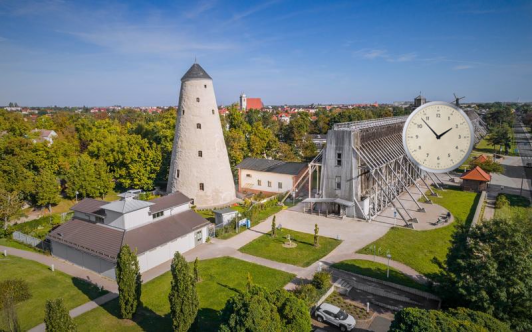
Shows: h=1 m=53
